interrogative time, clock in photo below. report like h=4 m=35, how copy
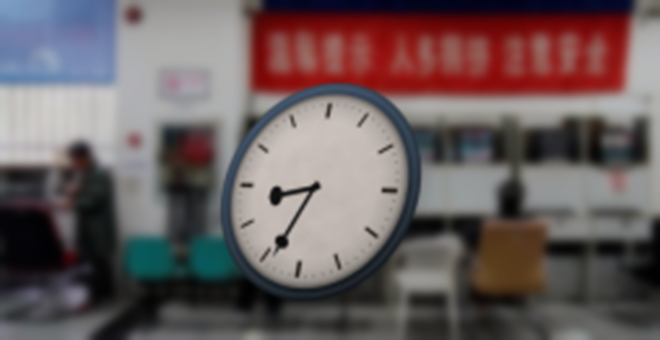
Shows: h=8 m=34
